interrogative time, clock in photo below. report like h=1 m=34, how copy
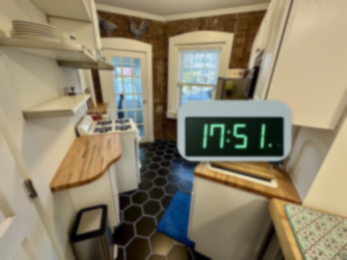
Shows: h=17 m=51
